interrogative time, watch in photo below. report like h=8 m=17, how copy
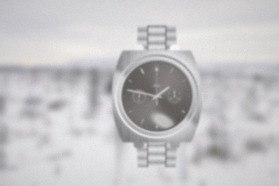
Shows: h=1 m=47
